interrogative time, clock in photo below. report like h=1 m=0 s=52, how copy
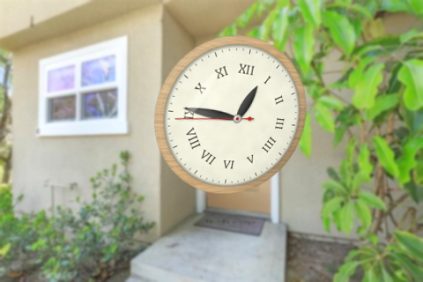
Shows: h=12 m=45 s=44
